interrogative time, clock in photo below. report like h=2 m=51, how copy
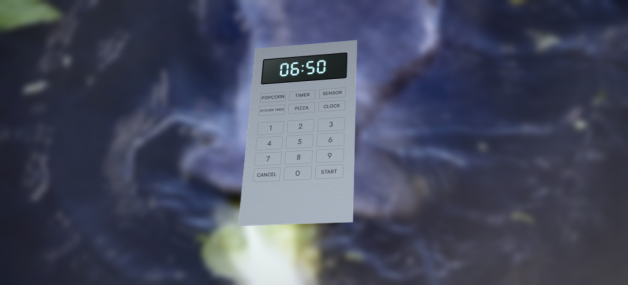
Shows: h=6 m=50
